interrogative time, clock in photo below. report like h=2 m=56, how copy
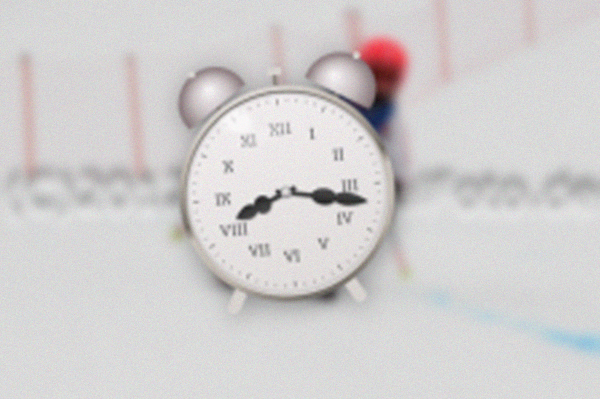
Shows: h=8 m=17
